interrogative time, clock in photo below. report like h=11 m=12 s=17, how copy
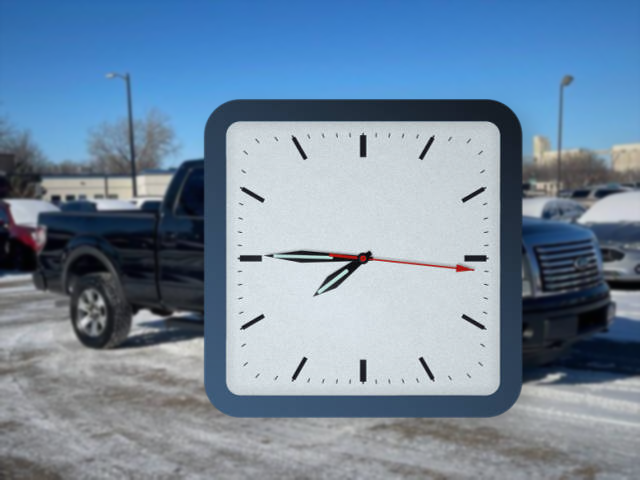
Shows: h=7 m=45 s=16
